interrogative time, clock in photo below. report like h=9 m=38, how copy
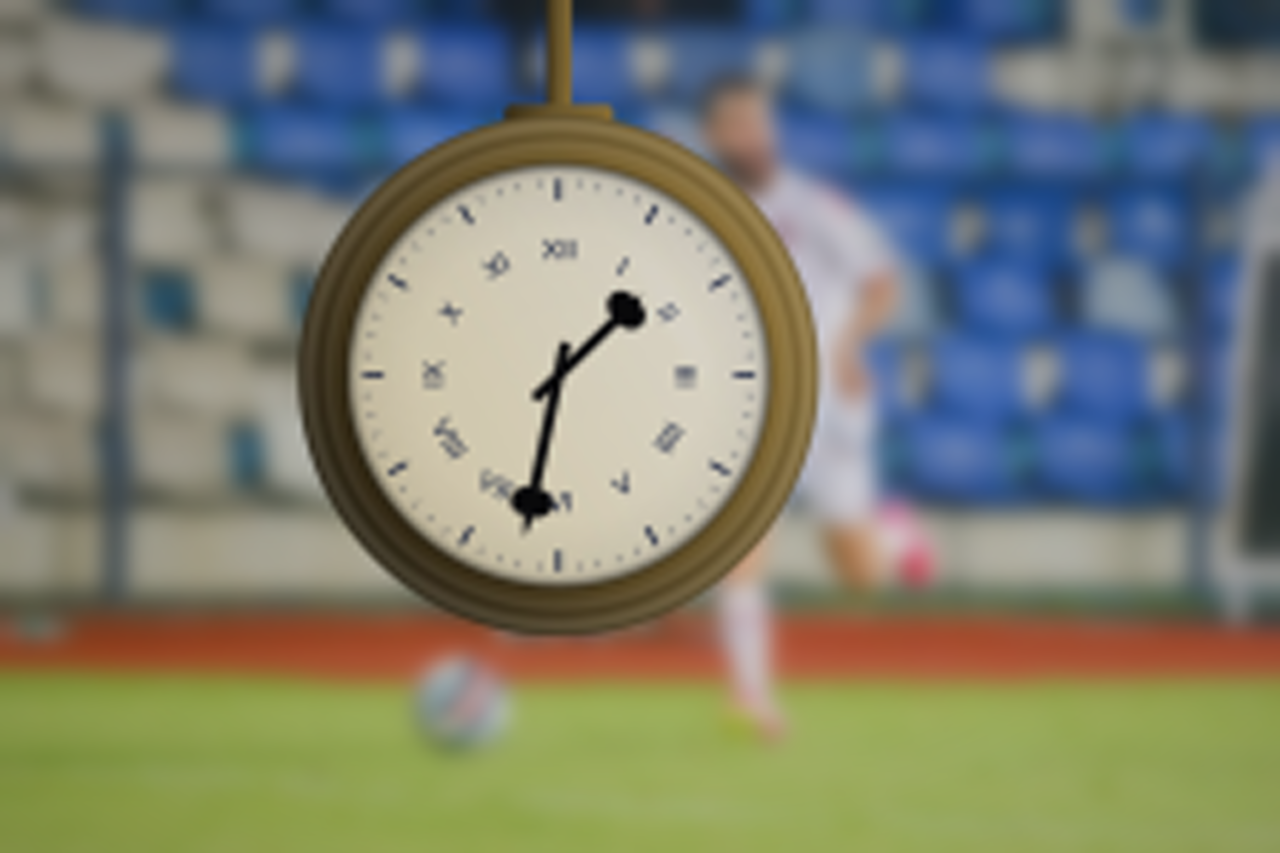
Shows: h=1 m=32
